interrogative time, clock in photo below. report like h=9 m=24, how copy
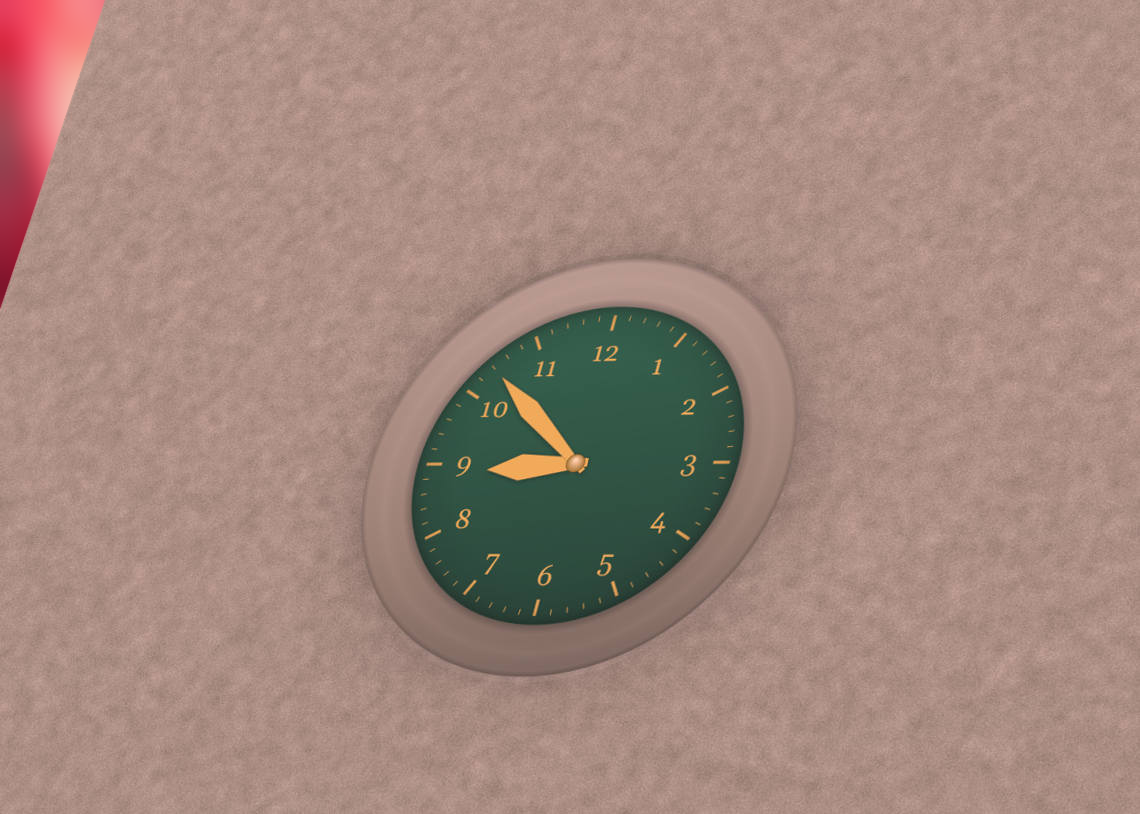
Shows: h=8 m=52
